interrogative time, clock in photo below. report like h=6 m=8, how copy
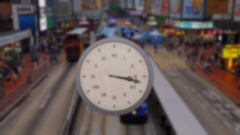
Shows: h=3 m=17
